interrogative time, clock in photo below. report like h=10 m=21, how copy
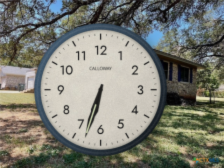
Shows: h=6 m=33
